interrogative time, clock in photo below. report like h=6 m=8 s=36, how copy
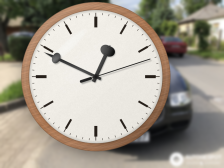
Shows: h=12 m=49 s=12
